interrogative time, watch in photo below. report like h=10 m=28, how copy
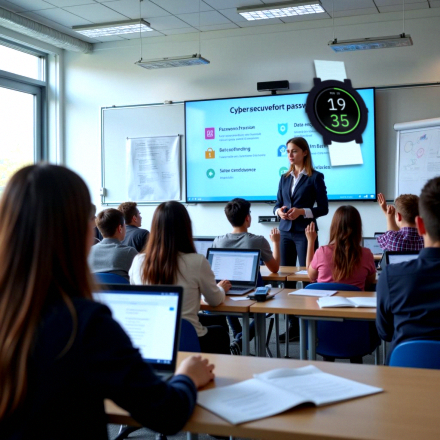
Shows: h=19 m=35
